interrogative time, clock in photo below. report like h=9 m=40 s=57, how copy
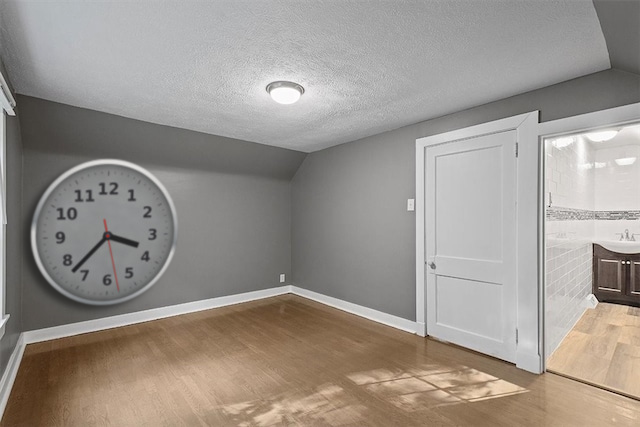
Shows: h=3 m=37 s=28
